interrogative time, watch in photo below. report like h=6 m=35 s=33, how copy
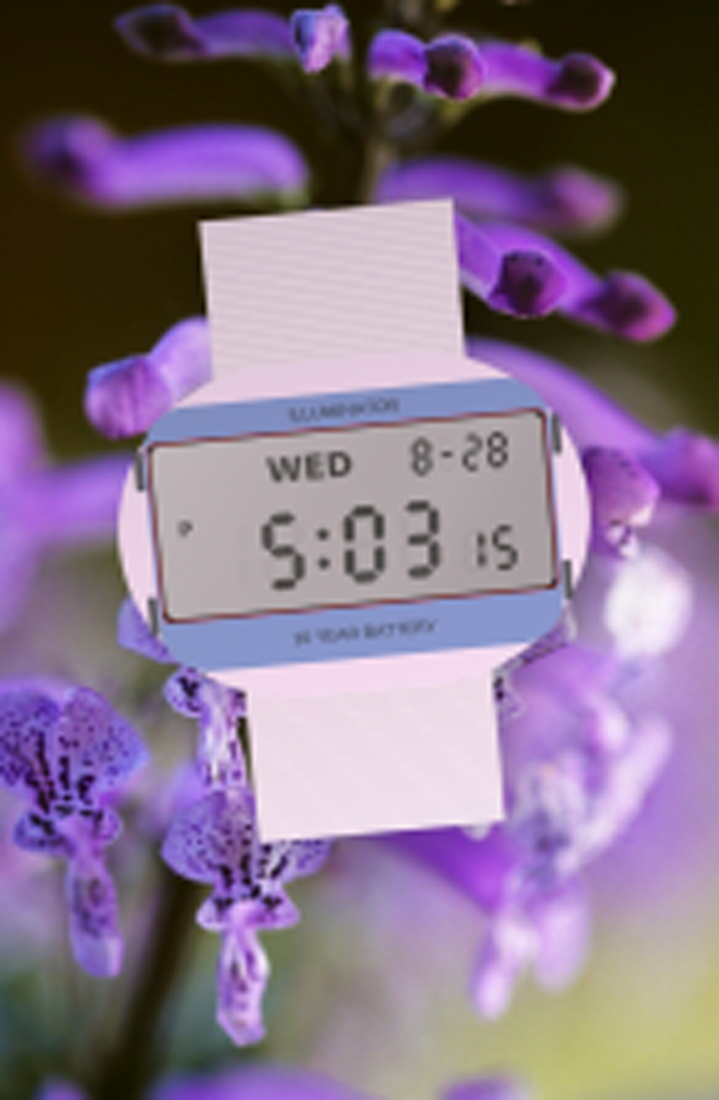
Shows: h=5 m=3 s=15
